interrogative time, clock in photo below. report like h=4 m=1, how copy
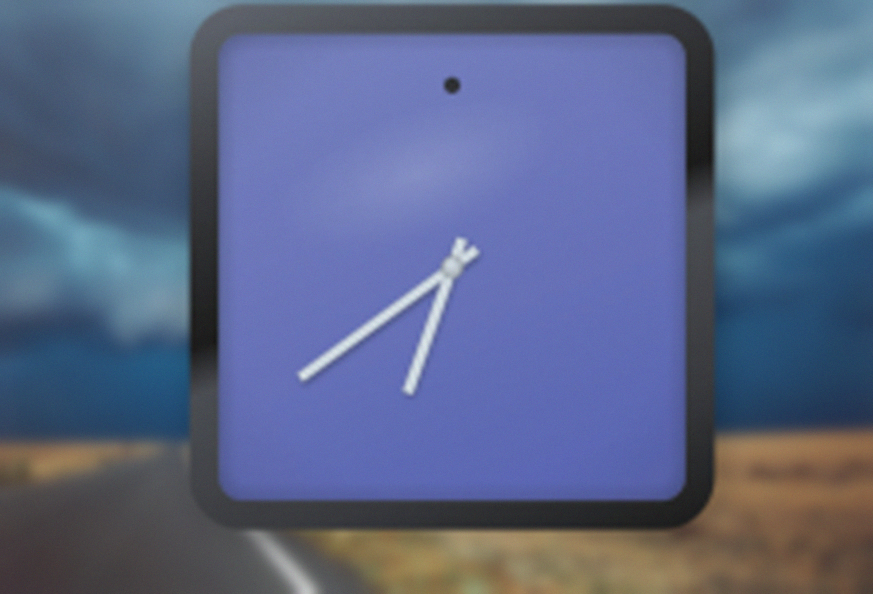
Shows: h=6 m=39
